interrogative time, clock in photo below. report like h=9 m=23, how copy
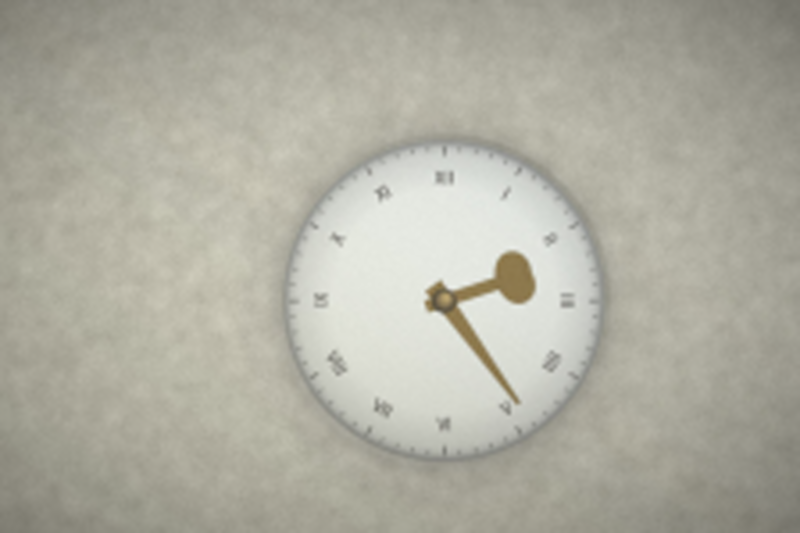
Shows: h=2 m=24
